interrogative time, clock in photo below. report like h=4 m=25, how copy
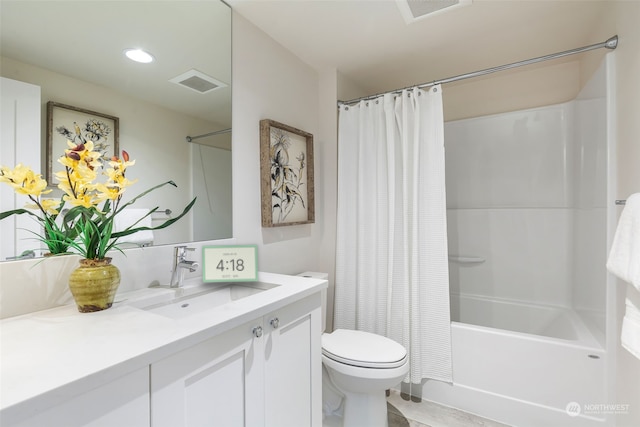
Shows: h=4 m=18
